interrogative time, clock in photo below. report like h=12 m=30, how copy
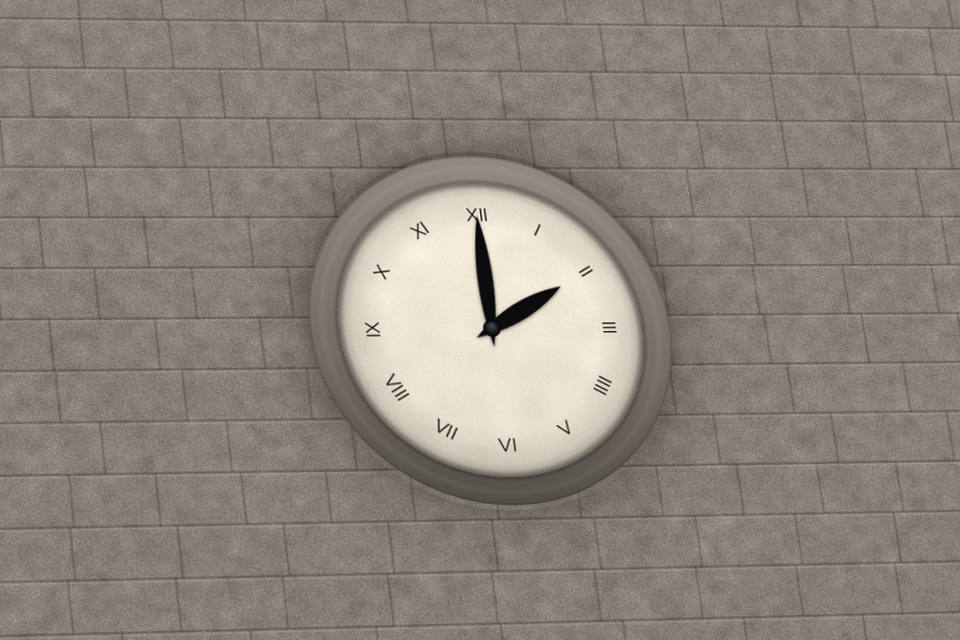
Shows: h=2 m=0
